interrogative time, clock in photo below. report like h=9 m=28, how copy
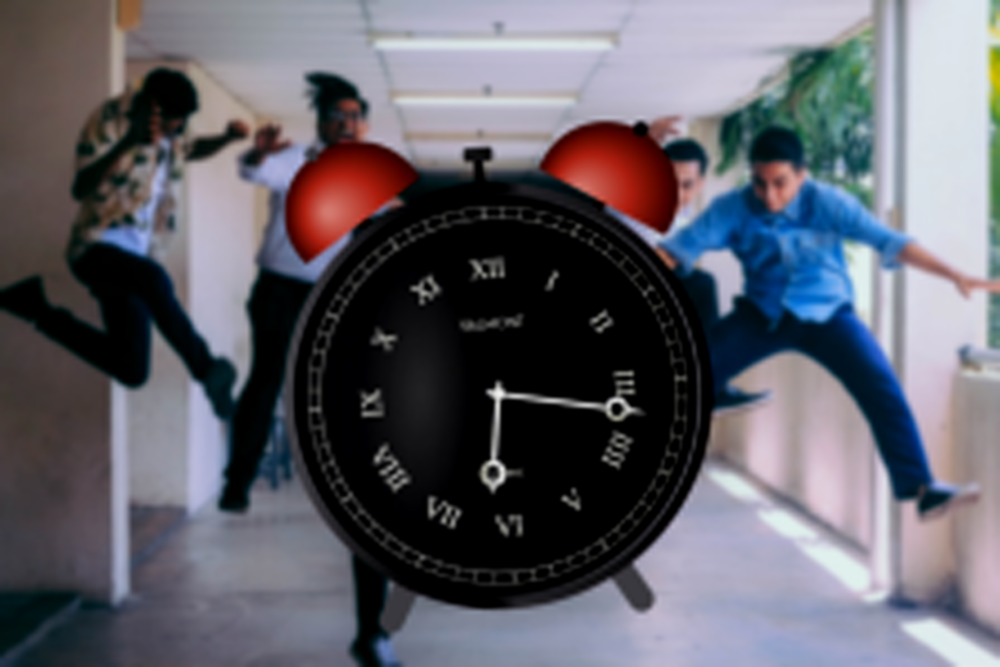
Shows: h=6 m=17
